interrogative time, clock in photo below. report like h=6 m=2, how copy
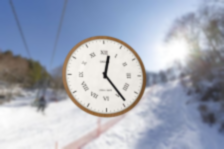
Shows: h=12 m=24
